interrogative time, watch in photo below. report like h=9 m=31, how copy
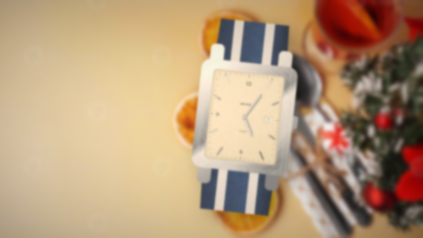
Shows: h=5 m=5
